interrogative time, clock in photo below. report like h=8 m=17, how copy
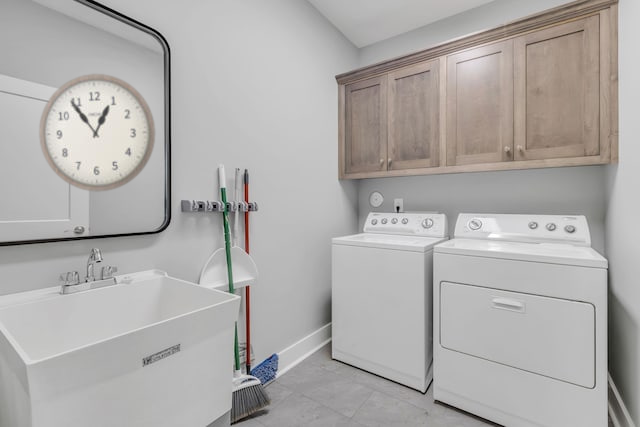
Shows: h=12 m=54
